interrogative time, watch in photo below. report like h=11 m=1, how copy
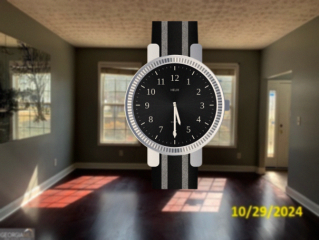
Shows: h=5 m=30
